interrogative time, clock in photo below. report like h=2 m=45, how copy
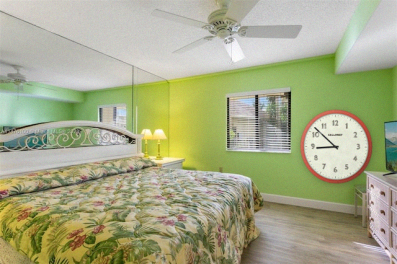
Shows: h=8 m=52
